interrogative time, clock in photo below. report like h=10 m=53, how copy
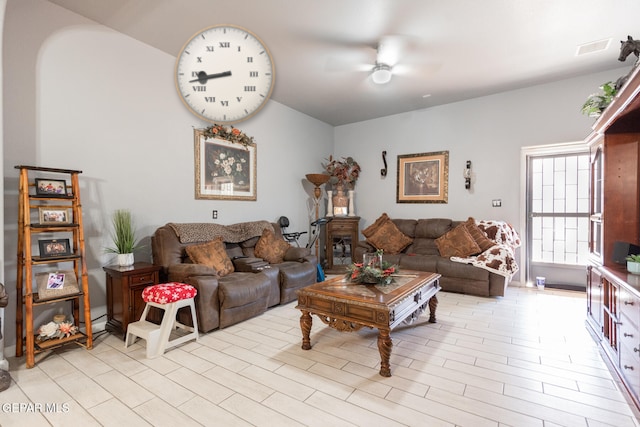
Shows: h=8 m=43
